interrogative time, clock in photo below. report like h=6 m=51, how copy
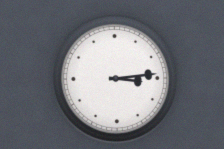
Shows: h=3 m=14
